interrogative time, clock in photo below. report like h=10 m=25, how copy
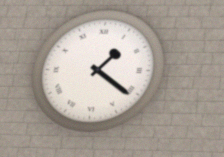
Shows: h=1 m=21
